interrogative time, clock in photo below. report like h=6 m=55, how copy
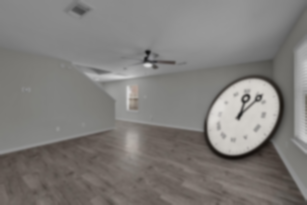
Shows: h=12 m=7
